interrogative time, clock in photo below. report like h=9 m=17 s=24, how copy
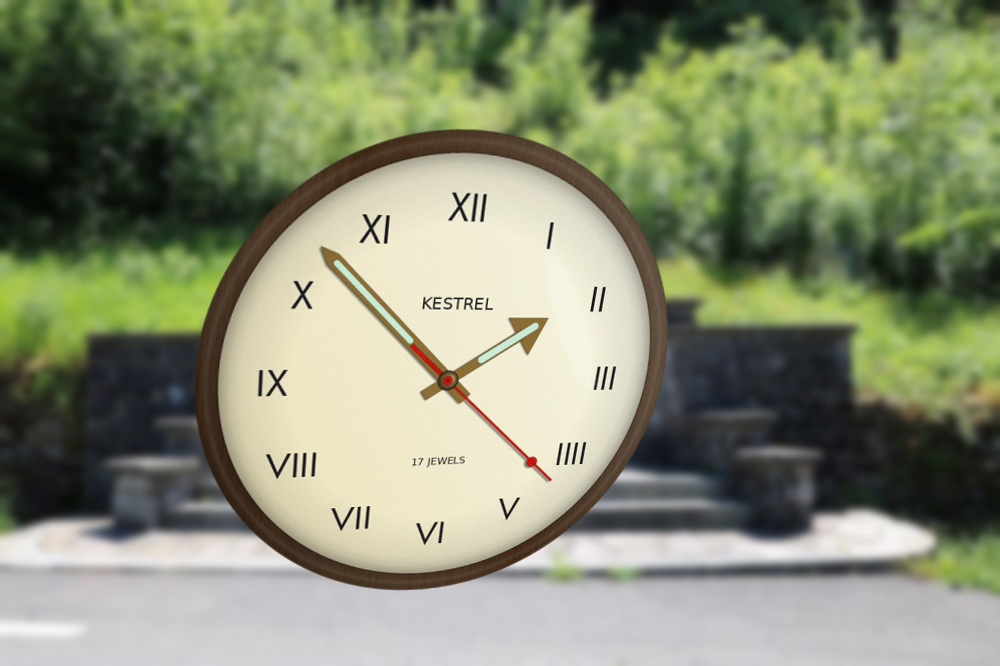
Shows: h=1 m=52 s=22
